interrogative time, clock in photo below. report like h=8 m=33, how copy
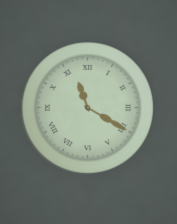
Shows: h=11 m=20
